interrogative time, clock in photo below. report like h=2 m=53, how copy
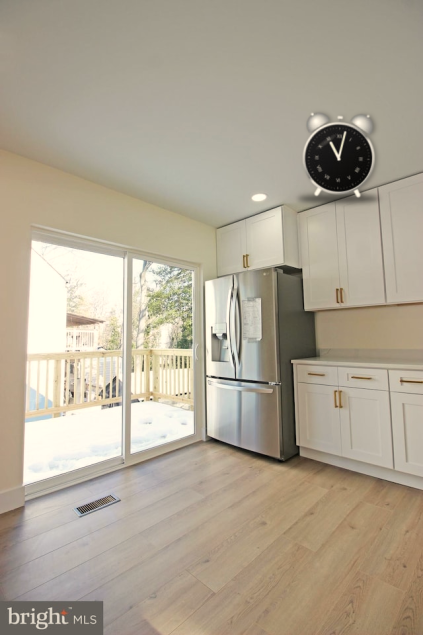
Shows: h=11 m=2
